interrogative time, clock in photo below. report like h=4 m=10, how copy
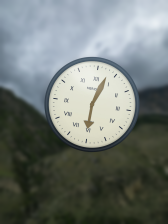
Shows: h=6 m=3
